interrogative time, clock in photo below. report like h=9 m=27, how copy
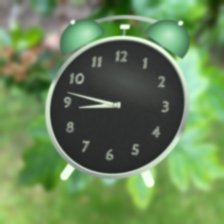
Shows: h=8 m=47
